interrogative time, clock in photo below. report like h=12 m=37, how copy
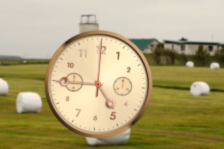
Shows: h=4 m=45
